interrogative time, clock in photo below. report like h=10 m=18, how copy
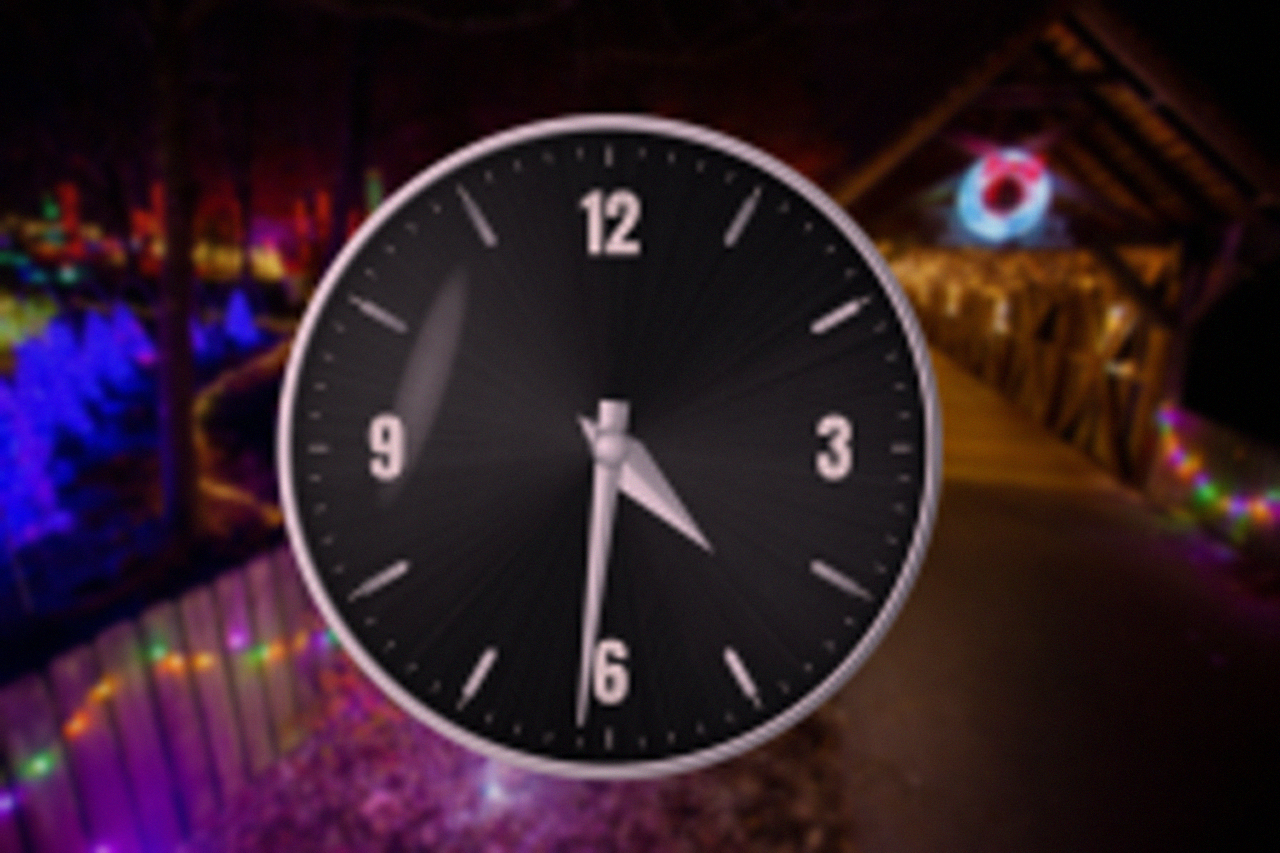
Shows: h=4 m=31
